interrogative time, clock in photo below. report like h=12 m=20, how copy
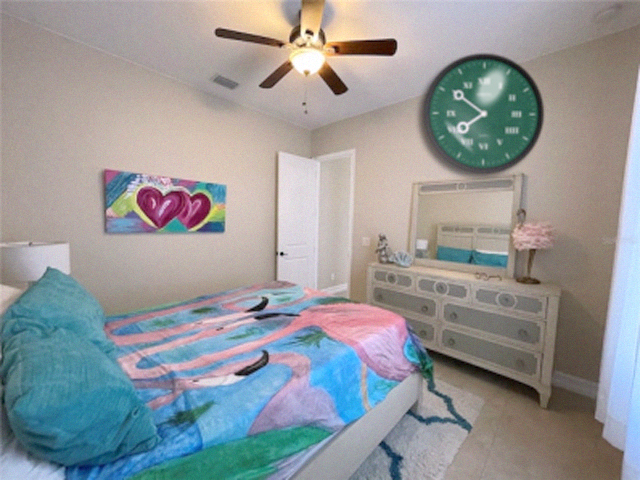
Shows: h=7 m=51
